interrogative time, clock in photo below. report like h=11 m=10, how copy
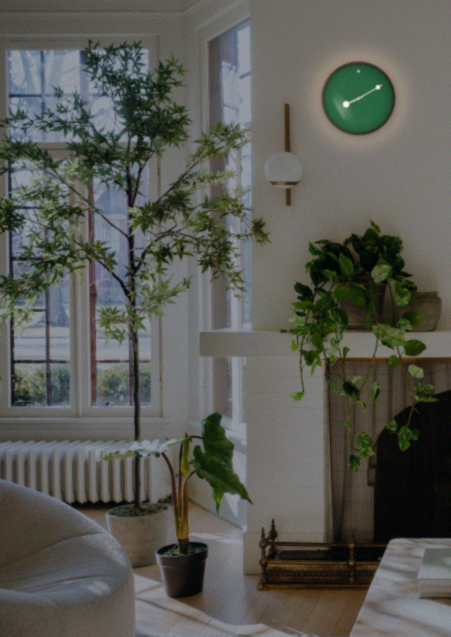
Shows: h=8 m=10
